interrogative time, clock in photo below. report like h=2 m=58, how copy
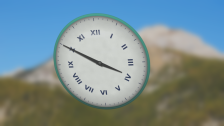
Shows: h=3 m=50
